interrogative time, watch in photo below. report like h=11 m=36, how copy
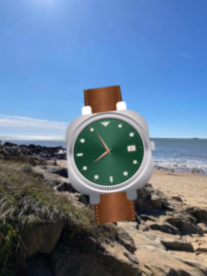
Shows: h=7 m=56
